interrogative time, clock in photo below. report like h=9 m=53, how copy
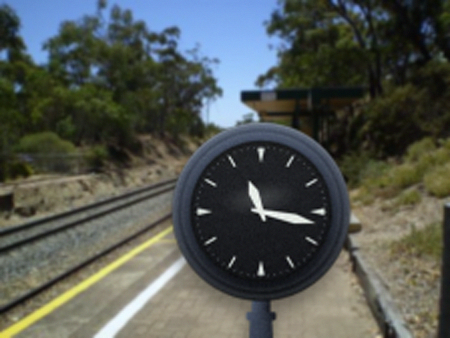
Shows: h=11 m=17
